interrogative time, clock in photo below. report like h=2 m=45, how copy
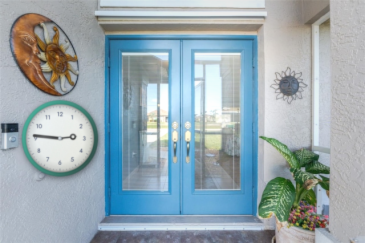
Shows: h=2 m=46
